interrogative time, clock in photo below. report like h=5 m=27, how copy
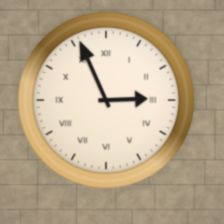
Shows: h=2 m=56
